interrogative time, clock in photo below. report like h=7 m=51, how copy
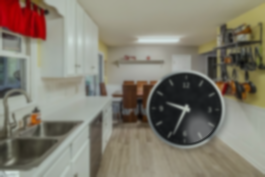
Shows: h=9 m=34
